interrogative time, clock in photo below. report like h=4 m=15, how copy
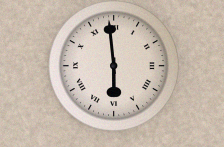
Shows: h=5 m=59
